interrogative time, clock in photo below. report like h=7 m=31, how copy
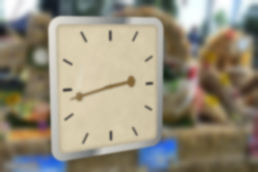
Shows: h=2 m=43
